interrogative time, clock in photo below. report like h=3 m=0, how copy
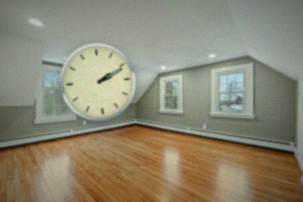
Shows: h=2 m=11
